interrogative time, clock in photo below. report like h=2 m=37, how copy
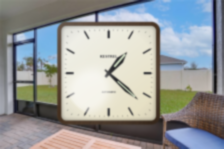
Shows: h=1 m=22
